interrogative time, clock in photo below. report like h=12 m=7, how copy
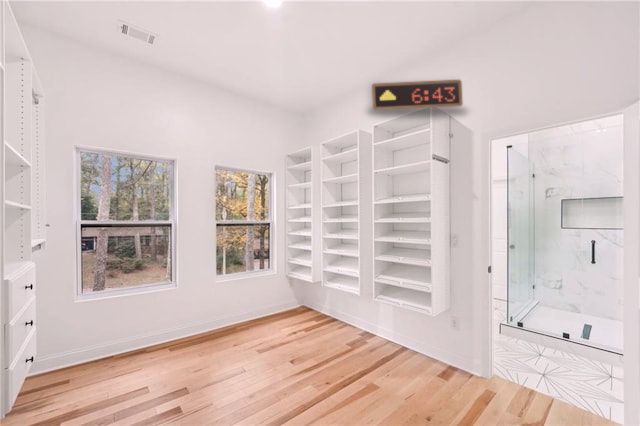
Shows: h=6 m=43
